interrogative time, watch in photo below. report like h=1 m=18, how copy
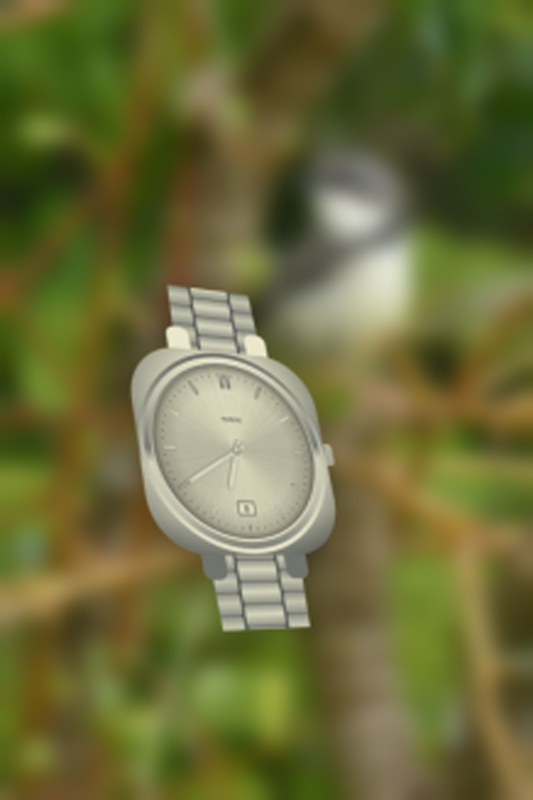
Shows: h=6 m=40
